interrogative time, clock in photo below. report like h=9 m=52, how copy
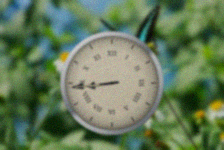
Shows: h=8 m=44
